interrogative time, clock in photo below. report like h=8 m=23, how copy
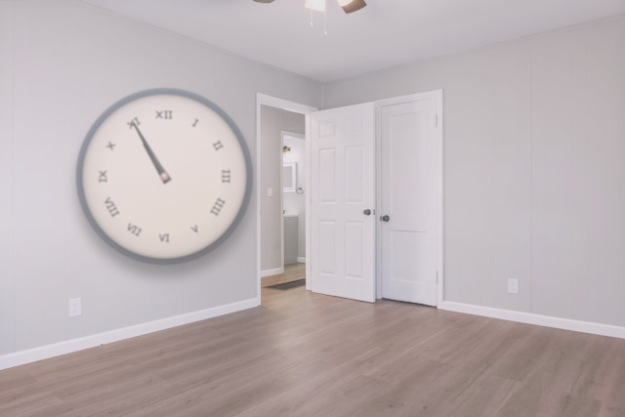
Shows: h=10 m=55
